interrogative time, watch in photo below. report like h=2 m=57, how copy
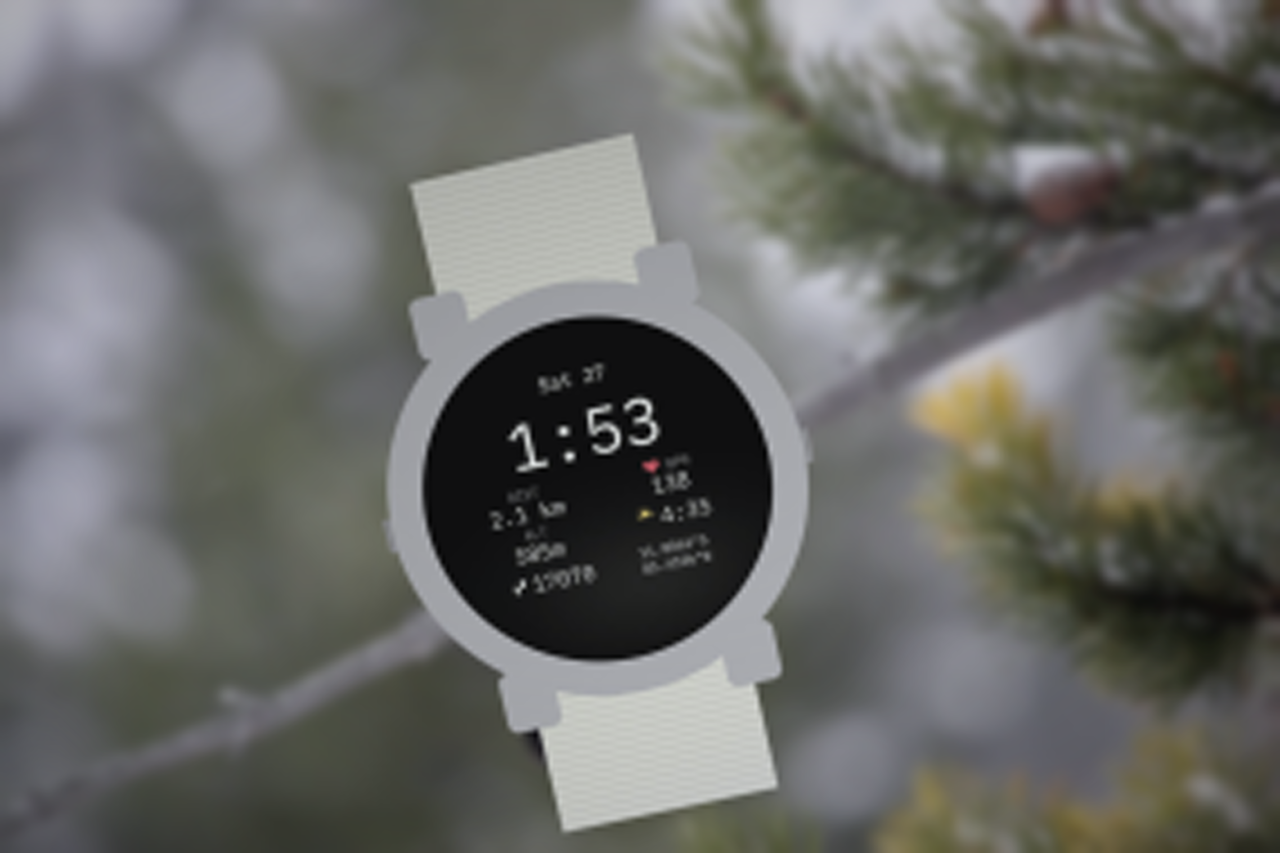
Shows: h=1 m=53
